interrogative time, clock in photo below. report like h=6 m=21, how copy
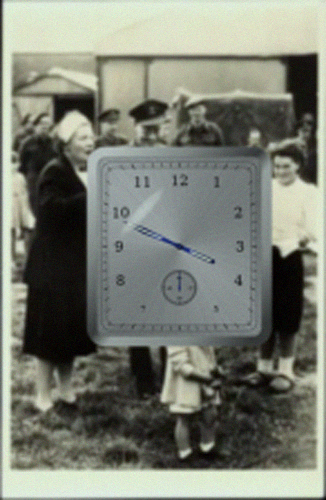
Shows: h=3 m=49
